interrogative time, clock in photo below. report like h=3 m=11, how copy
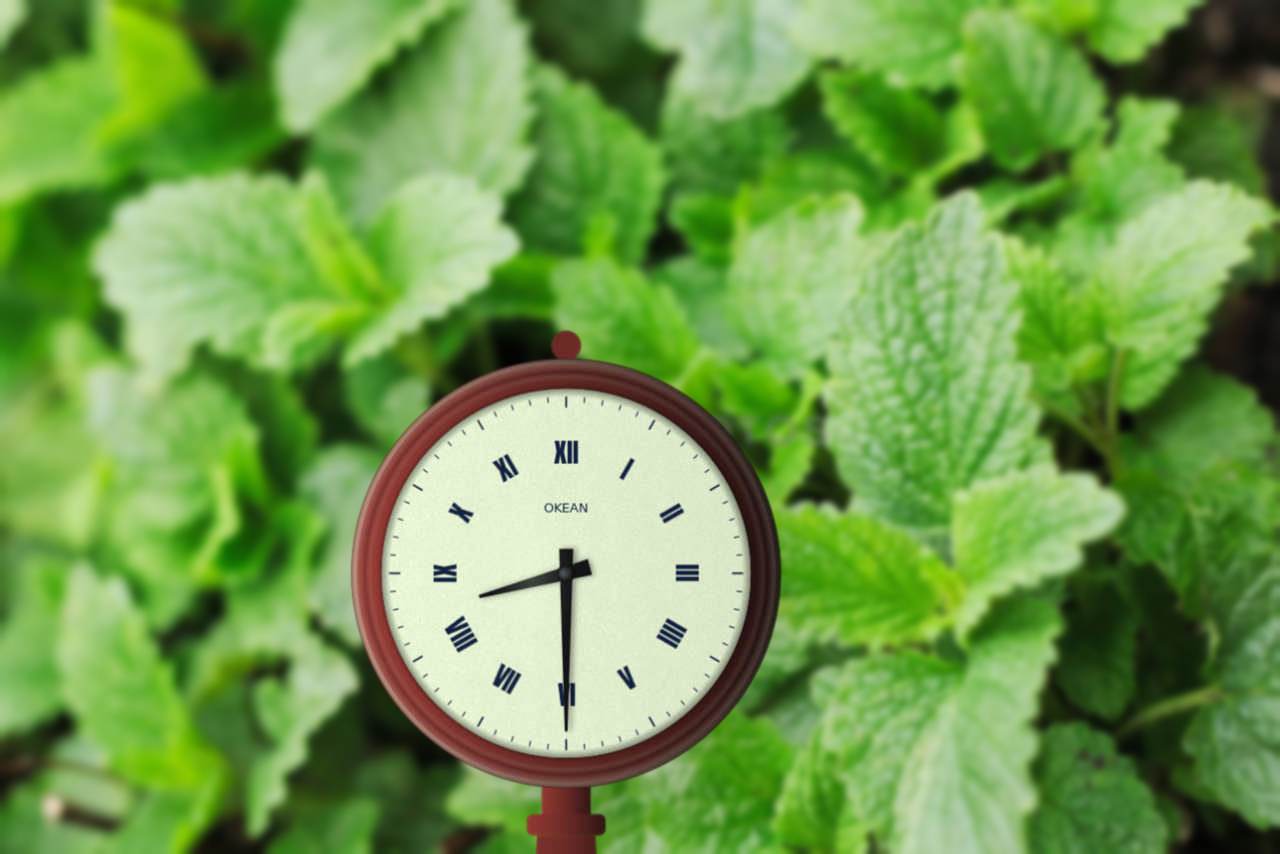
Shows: h=8 m=30
